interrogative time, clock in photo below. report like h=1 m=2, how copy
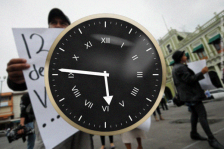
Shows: h=5 m=46
